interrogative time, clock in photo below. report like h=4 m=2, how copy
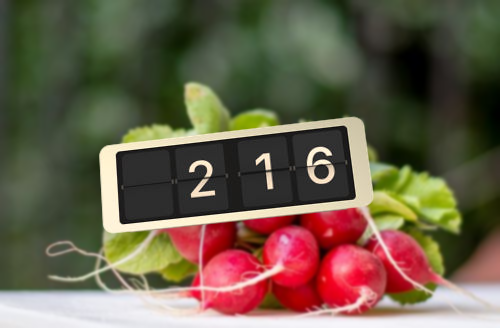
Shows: h=2 m=16
